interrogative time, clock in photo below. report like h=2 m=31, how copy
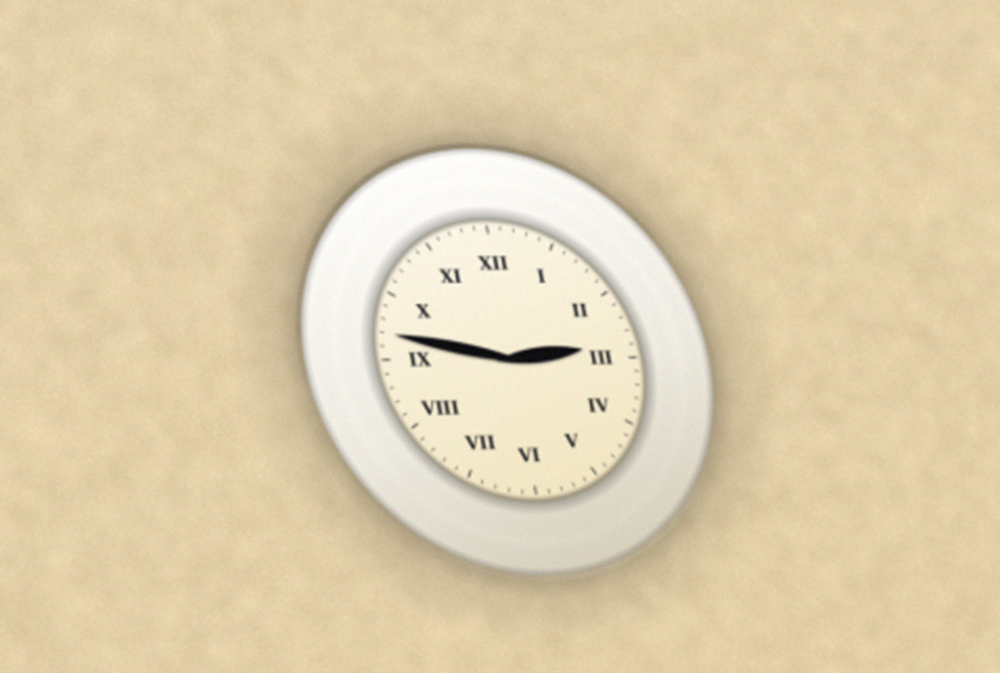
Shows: h=2 m=47
